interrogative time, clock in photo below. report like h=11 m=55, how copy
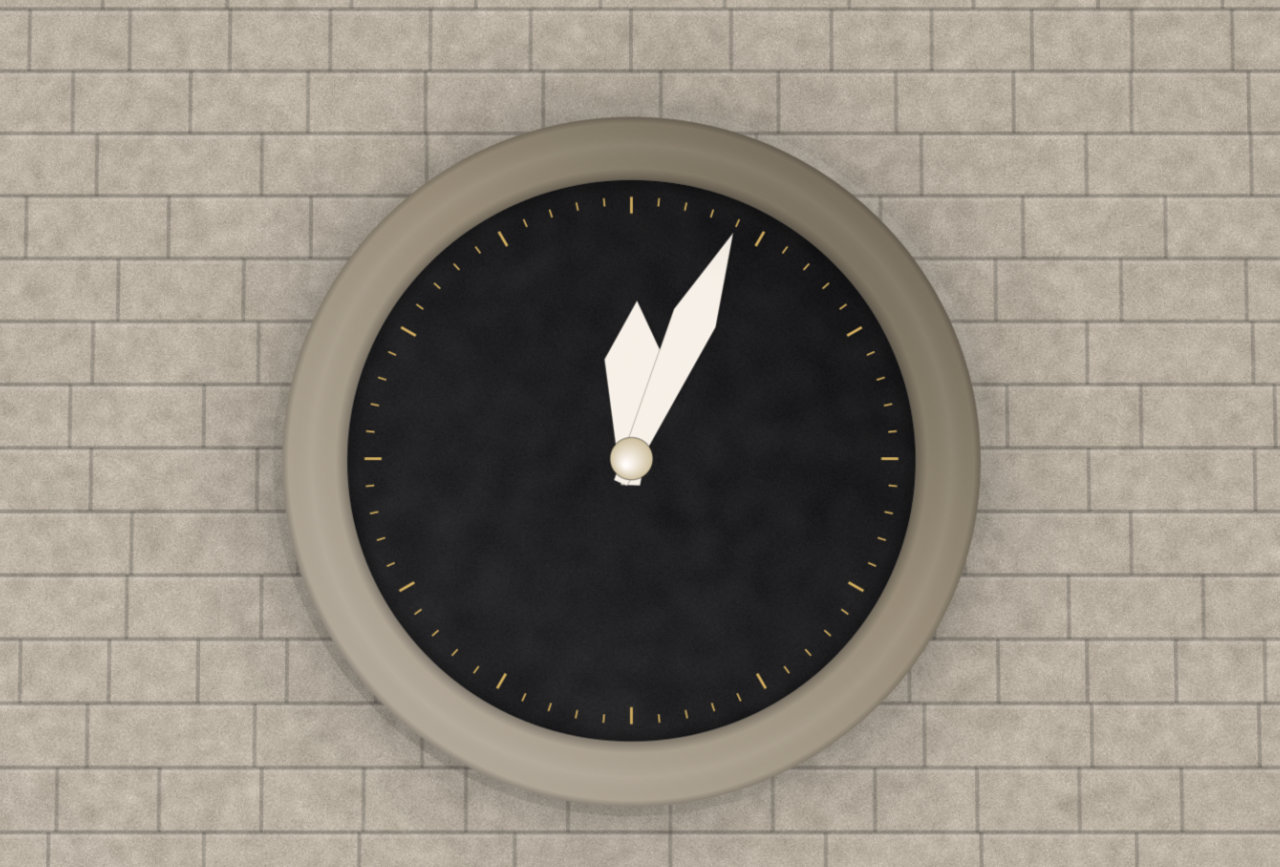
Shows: h=12 m=4
